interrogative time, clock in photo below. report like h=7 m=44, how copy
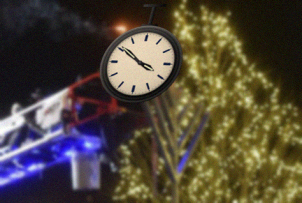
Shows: h=3 m=51
